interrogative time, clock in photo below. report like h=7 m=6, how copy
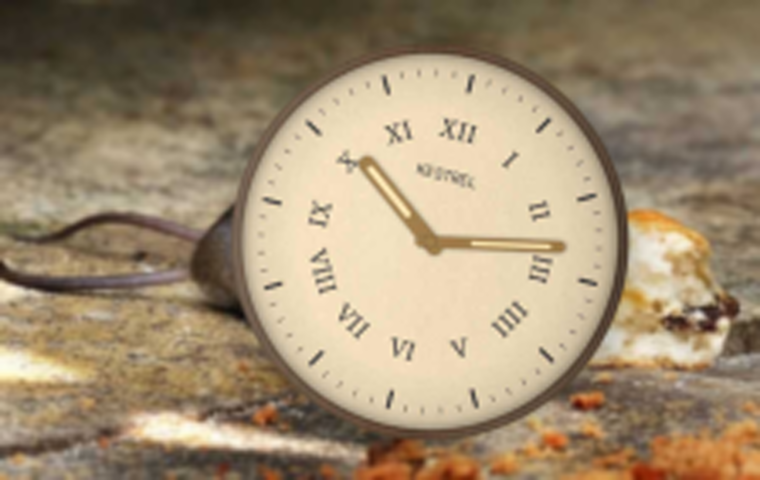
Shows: h=10 m=13
